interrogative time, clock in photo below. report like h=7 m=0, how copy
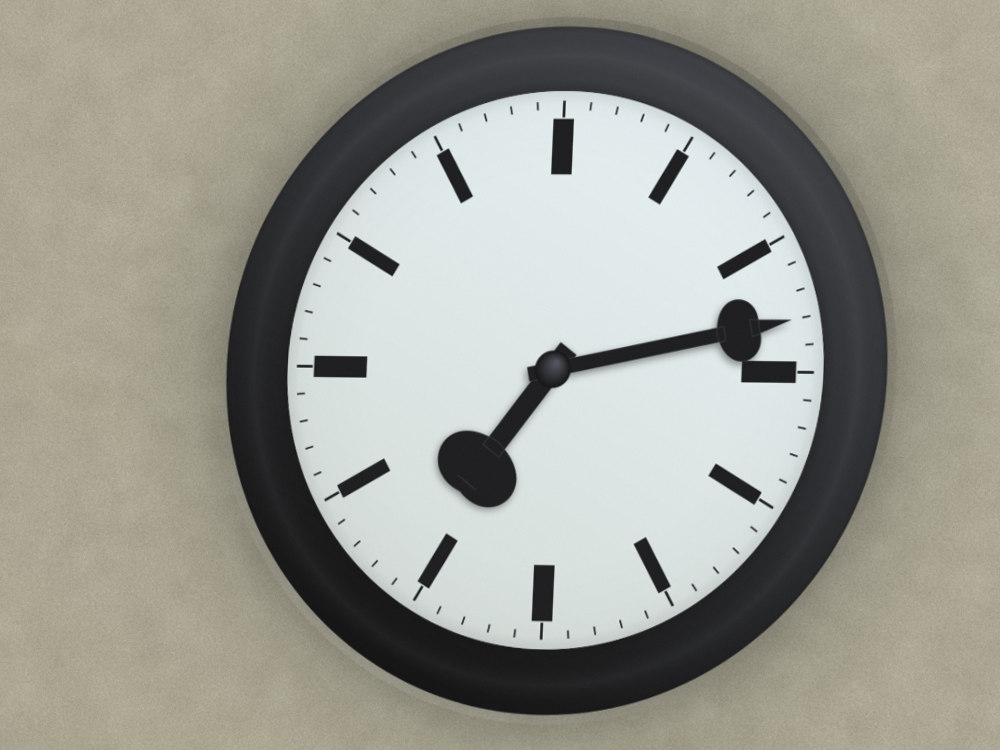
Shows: h=7 m=13
